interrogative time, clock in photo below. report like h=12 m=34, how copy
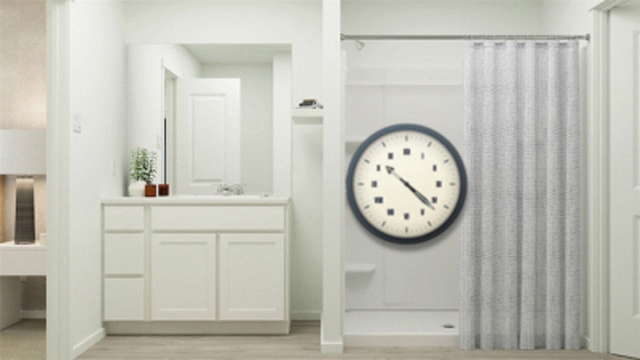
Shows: h=10 m=22
